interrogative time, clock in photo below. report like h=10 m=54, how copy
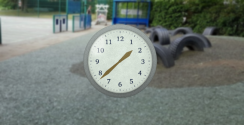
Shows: h=1 m=38
